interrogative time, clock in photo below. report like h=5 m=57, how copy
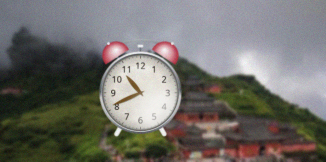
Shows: h=10 m=41
